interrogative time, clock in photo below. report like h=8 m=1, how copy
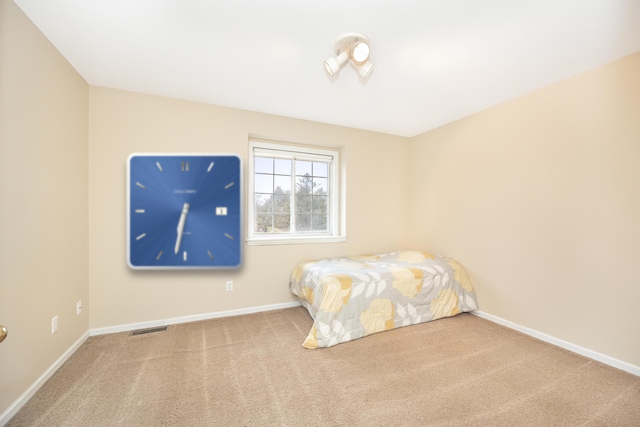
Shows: h=6 m=32
